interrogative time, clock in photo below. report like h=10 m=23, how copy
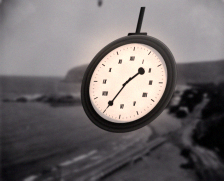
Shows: h=1 m=35
